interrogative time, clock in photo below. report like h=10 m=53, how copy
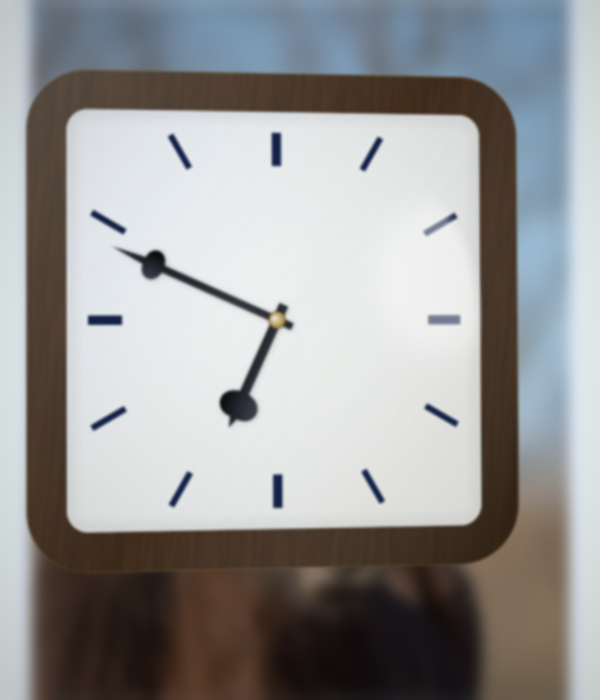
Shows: h=6 m=49
